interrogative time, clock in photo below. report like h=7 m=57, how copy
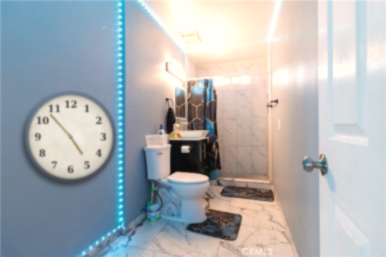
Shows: h=4 m=53
